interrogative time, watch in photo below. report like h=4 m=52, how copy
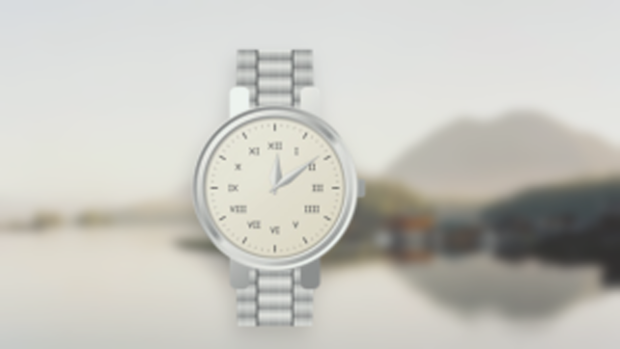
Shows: h=12 m=9
